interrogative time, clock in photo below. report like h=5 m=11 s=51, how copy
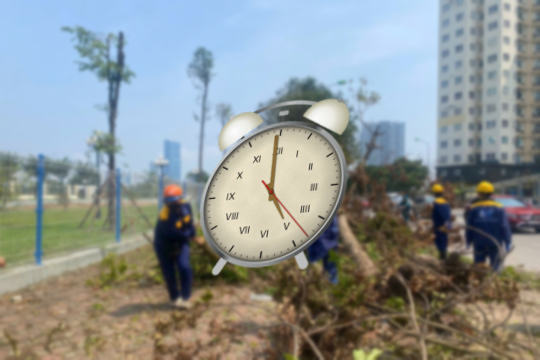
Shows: h=4 m=59 s=23
